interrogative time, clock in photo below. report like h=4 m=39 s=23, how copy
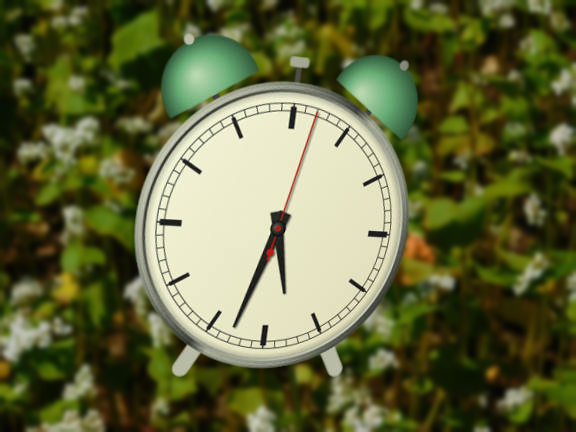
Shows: h=5 m=33 s=2
